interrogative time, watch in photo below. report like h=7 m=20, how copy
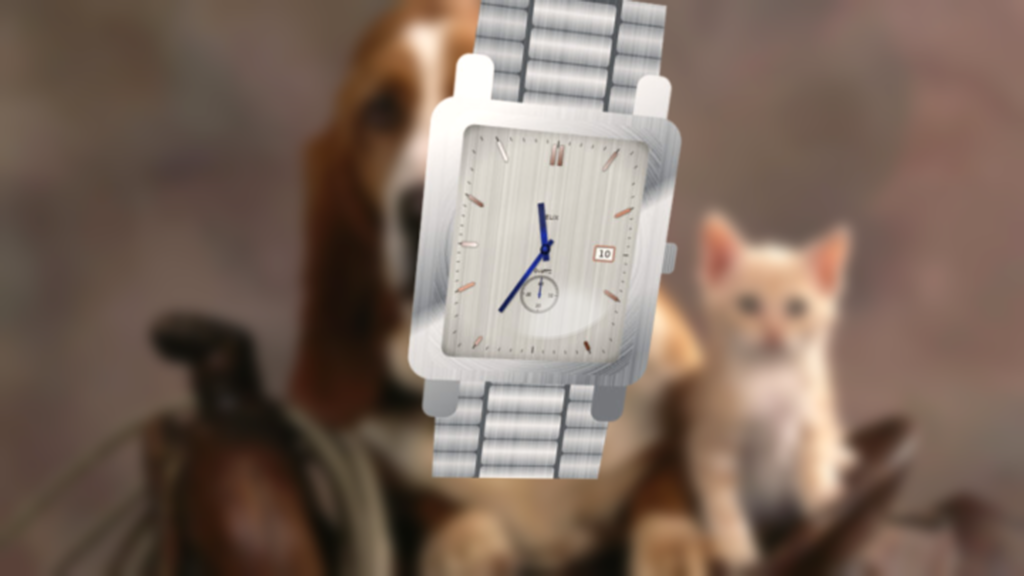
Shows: h=11 m=35
